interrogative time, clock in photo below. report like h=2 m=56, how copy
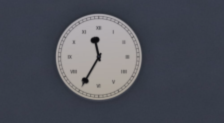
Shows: h=11 m=35
